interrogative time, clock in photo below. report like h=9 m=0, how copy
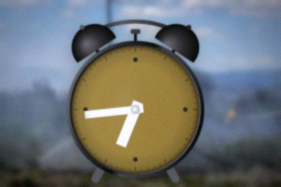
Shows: h=6 m=44
